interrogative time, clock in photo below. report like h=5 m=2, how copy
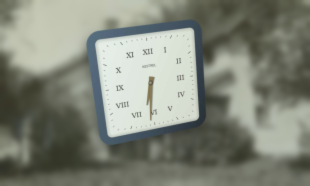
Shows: h=6 m=31
